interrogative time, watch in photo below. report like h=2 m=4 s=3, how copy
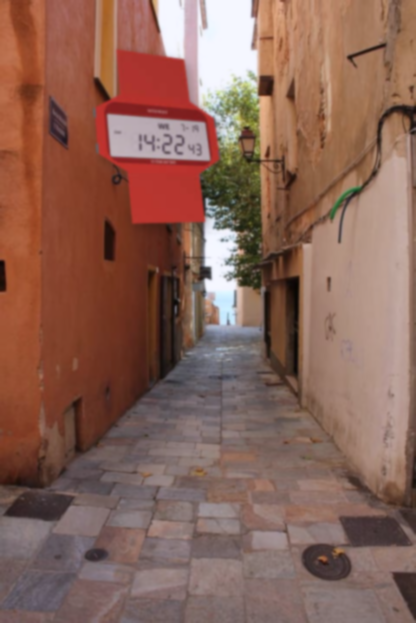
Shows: h=14 m=22 s=43
